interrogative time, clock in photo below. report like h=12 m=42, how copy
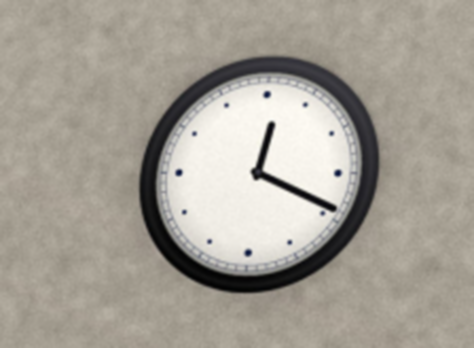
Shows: h=12 m=19
